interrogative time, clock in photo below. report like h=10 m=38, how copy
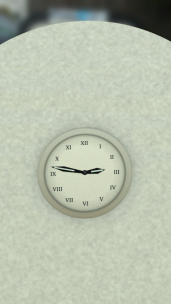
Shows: h=2 m=47
